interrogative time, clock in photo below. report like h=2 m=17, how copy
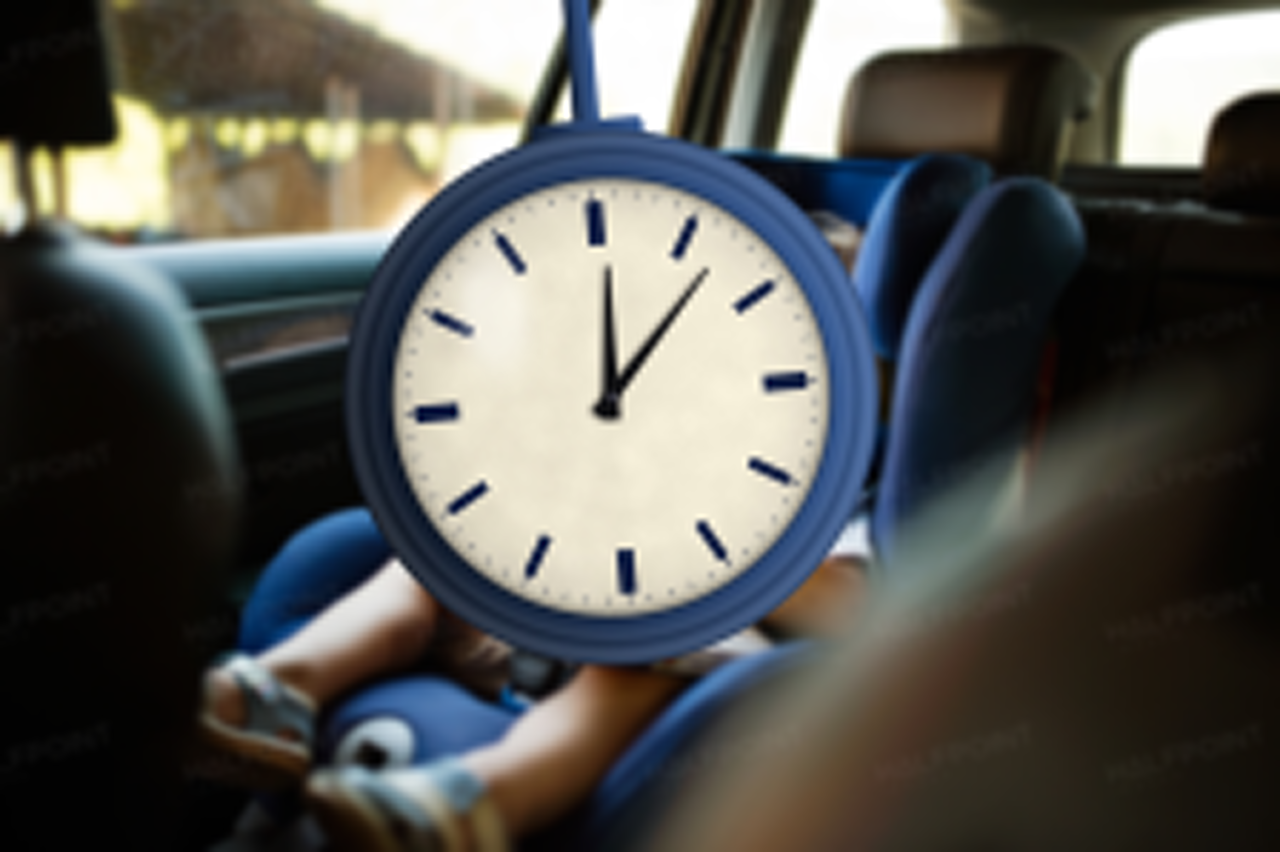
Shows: h=12 m=7
